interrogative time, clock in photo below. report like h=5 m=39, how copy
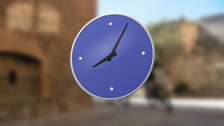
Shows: h=8 m=5
